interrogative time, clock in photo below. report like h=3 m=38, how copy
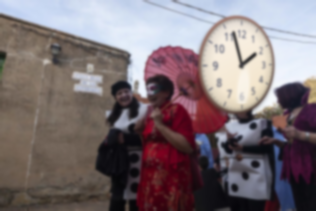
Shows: h=1 m=57
